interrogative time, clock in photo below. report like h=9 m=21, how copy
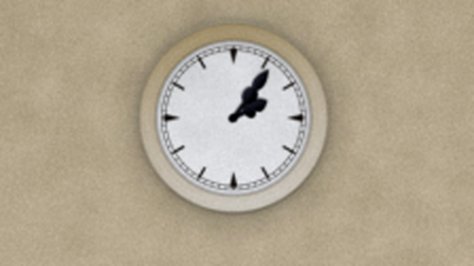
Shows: h=2 m=6
